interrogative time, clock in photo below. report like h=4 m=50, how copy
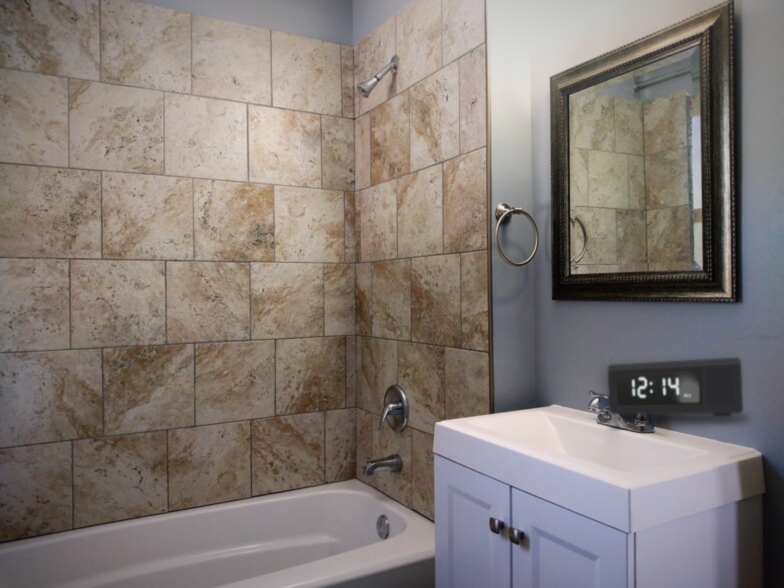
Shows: h=12 m=14
